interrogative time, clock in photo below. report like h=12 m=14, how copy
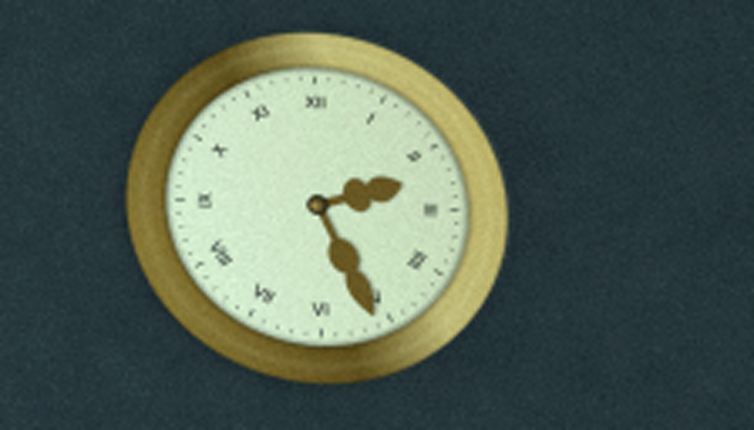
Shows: h=2 m=26
